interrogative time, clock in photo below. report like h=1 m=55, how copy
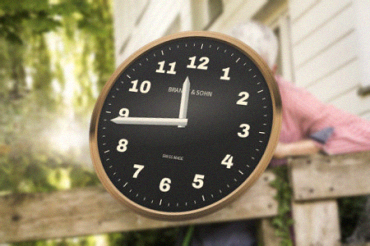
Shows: h=11 m=44
